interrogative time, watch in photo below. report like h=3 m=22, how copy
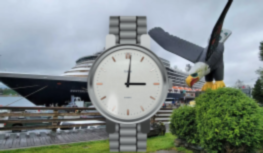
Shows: h=3 m=1
